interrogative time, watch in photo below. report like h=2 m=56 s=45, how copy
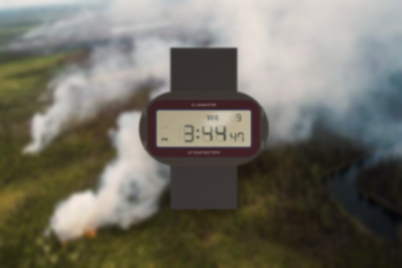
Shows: h=3 m=44 s=47
